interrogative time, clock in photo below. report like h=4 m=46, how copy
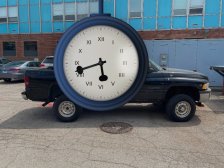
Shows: h=5 m=42
